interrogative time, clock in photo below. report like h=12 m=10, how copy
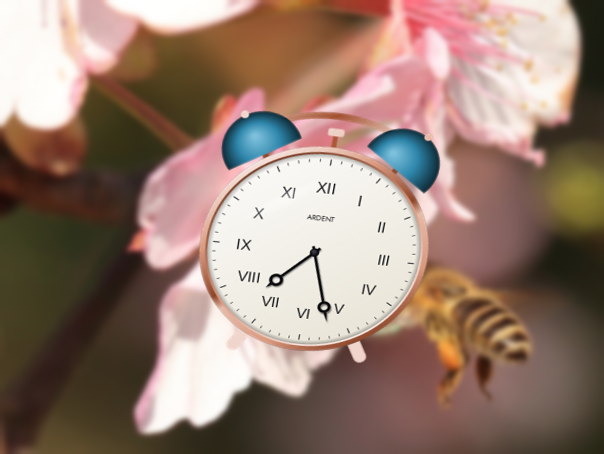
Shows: h=7 m=27
